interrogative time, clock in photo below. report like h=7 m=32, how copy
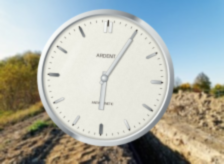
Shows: h=6 m=5
